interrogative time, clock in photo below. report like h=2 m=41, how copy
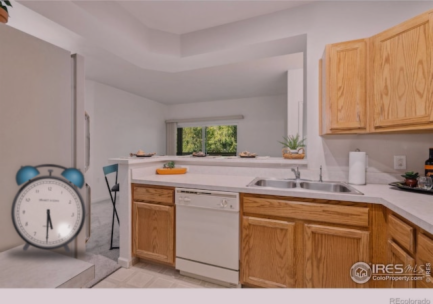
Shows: h=5 m=30
